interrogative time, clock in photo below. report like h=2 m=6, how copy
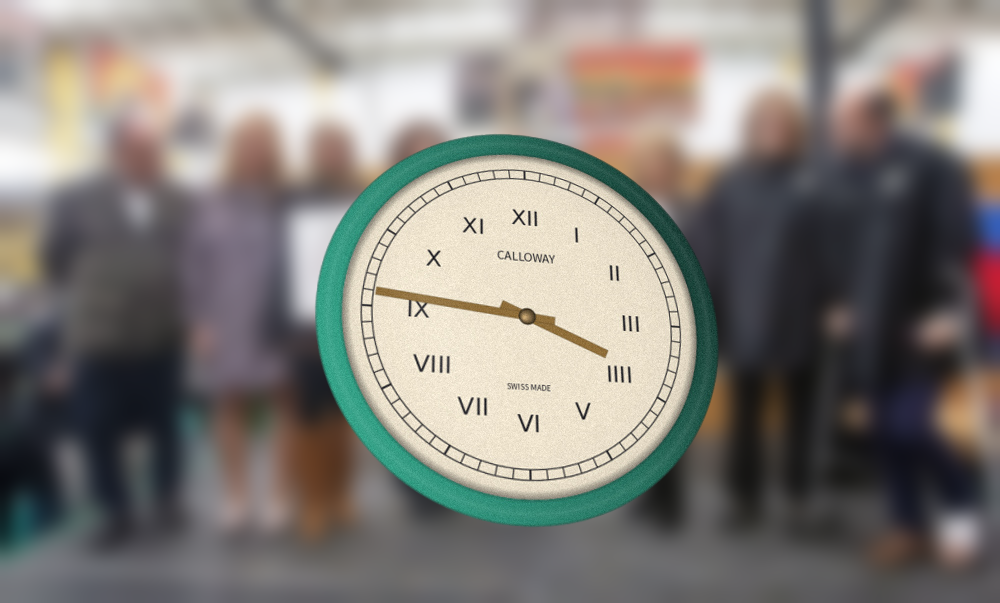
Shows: h=3 m=46
